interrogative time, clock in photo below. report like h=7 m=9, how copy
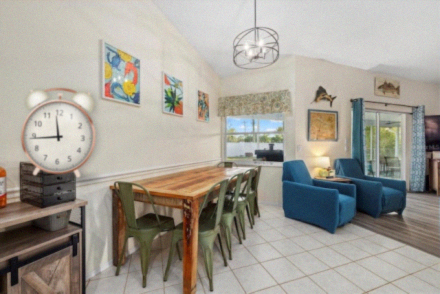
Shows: h=11 m=44
